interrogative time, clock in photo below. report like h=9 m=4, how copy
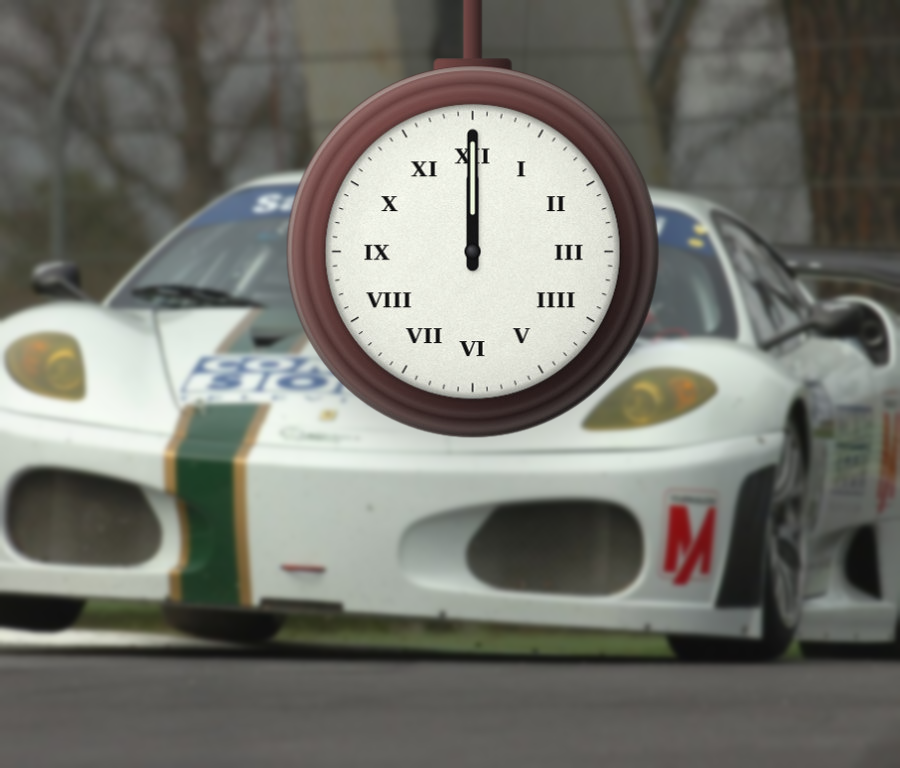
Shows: h=12 m=0
